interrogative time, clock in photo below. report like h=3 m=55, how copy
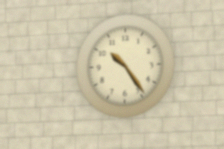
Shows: h=10 m=24
